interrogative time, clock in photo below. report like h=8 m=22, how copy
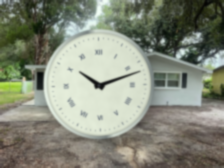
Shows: h=10 m=12
